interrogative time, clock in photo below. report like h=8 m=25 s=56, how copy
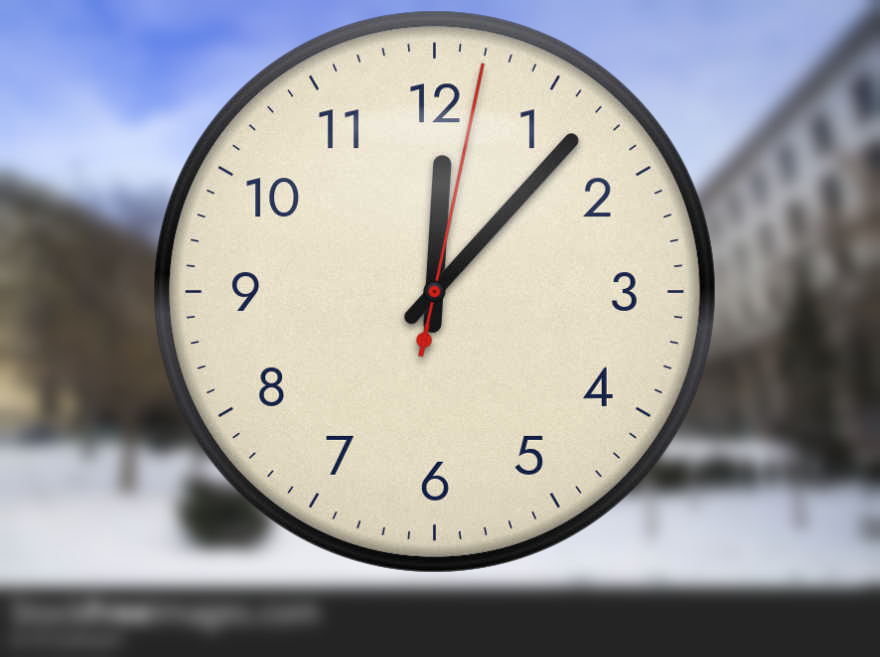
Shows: h=12 m=7 s=2
